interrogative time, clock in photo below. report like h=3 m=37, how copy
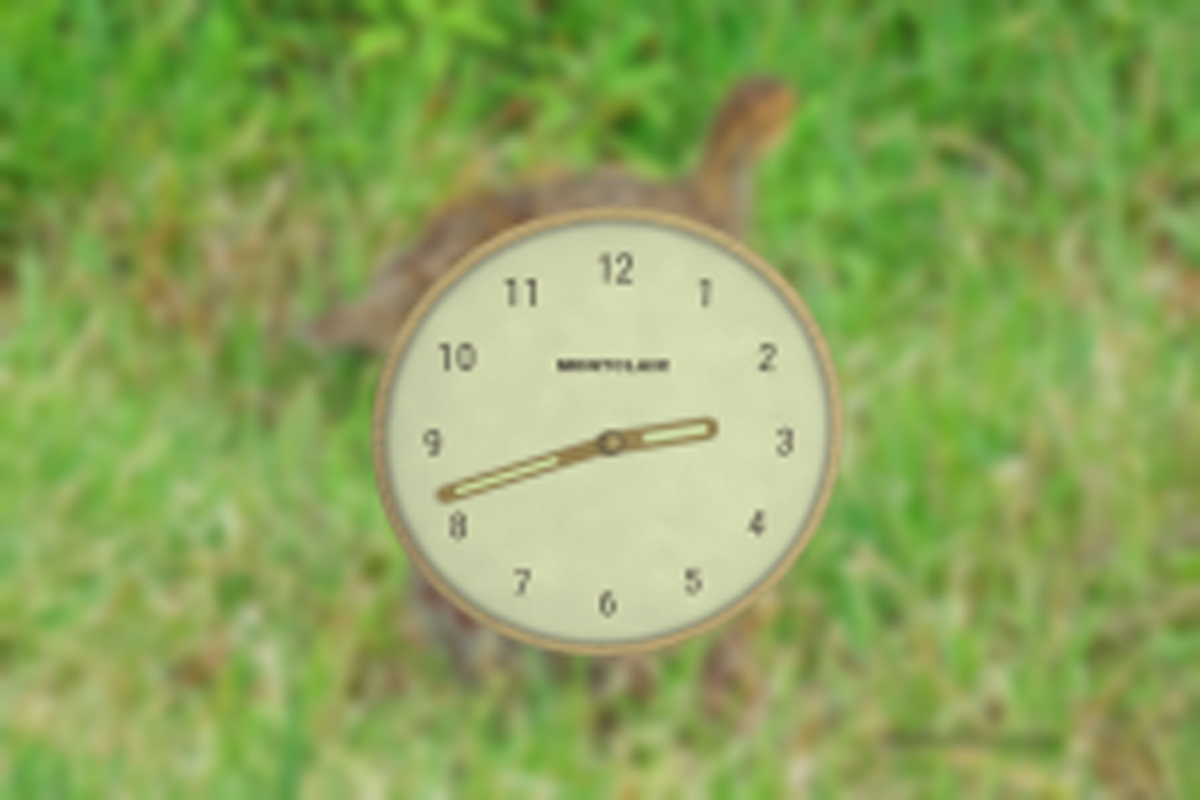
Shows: h=2 m=42
